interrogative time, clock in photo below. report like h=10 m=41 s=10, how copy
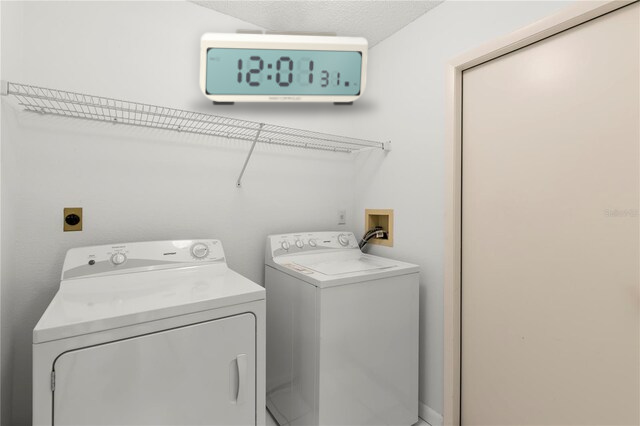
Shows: h=12 m=1 s=31
